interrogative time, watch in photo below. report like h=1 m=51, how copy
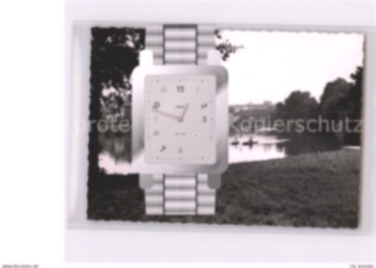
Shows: h=12 m=48
